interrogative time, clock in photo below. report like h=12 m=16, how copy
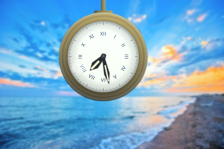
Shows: h=7 m=28
